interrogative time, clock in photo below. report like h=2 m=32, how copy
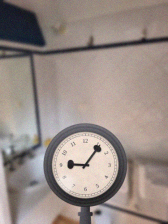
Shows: h=9 m=6
